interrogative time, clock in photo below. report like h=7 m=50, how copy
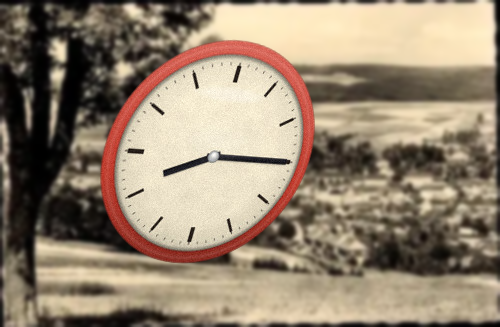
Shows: h=8 m=15
